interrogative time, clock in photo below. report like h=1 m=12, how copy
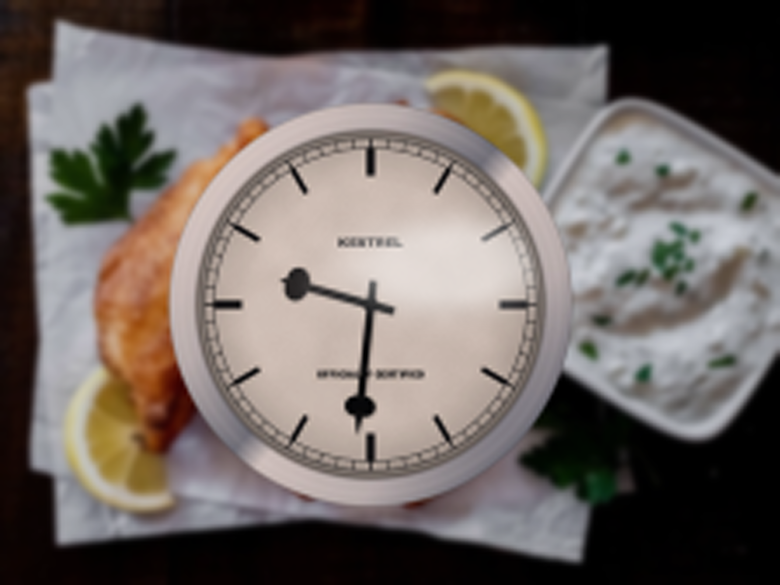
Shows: h=9 m=31
